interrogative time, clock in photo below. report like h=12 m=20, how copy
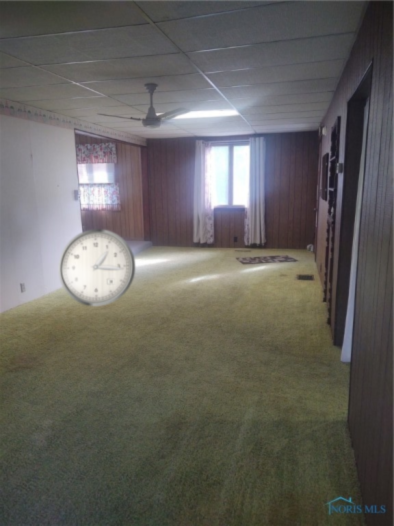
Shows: h=1 m=16
